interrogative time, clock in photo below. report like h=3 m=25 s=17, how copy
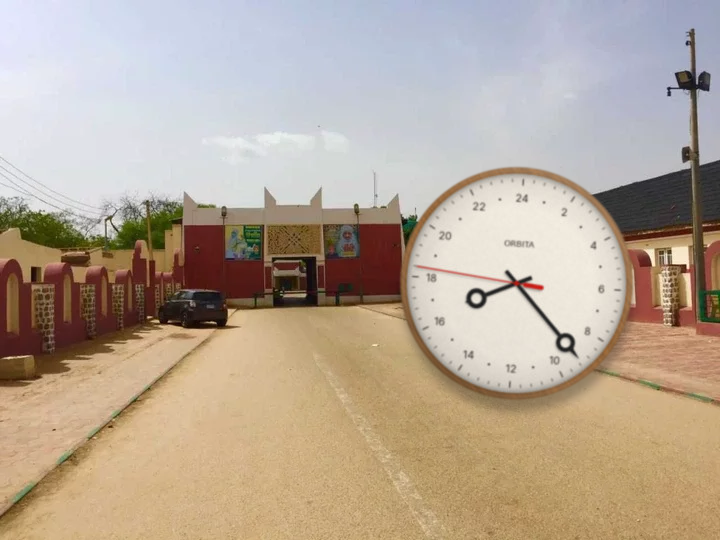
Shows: h=16 m=22 s=46
